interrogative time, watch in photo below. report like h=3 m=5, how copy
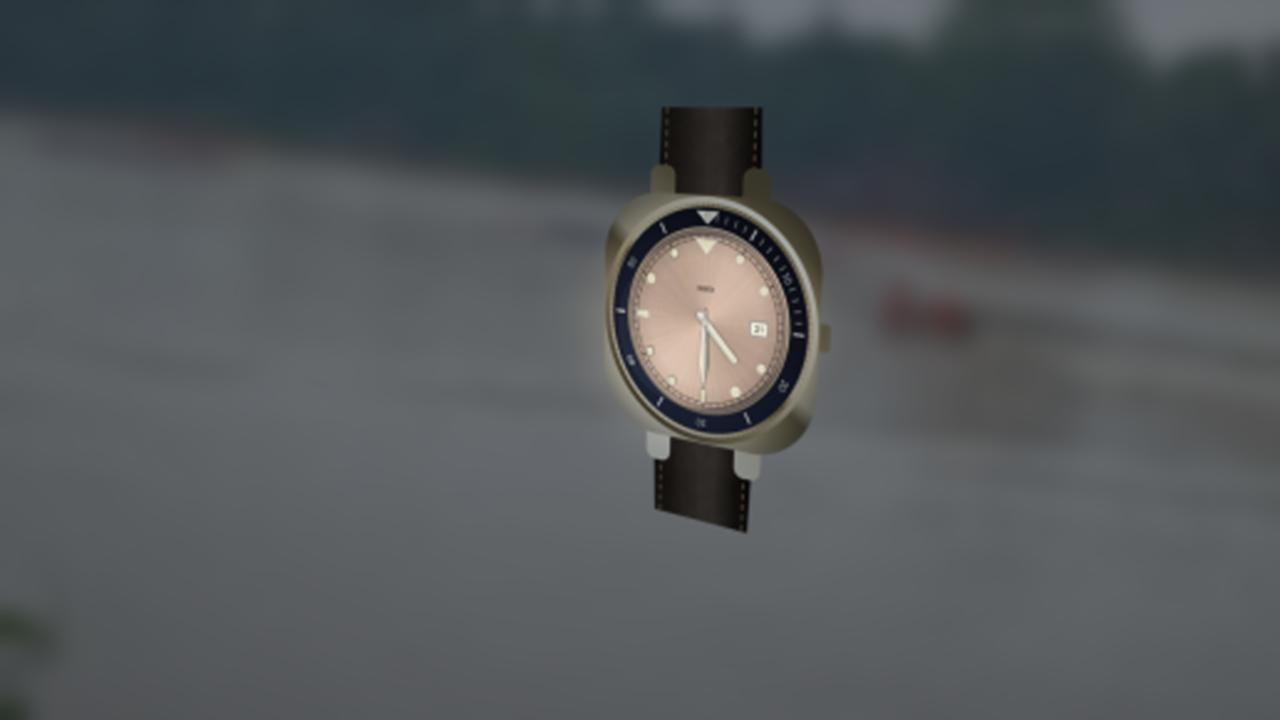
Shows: h=4 m=30
